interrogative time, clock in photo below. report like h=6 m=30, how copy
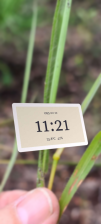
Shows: h=11 m=21
